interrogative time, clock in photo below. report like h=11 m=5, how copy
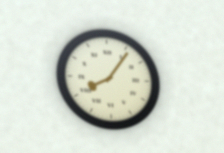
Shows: h=8 m=6
